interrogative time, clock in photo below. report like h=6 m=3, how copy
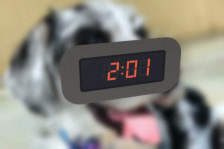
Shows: h=2 m=1
